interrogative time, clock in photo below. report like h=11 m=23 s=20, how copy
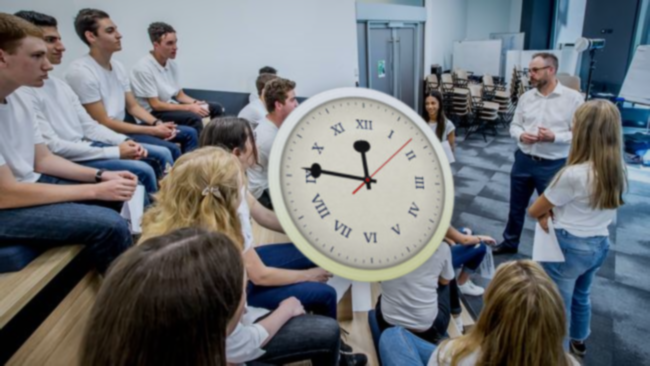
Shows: h=11 m=46 s=8
